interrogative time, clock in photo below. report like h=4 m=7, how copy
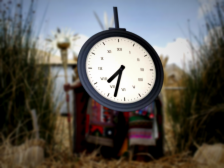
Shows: h=7 m=33
